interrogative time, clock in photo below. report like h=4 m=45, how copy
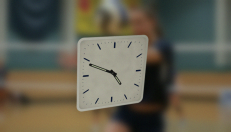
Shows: h=4 m=49
